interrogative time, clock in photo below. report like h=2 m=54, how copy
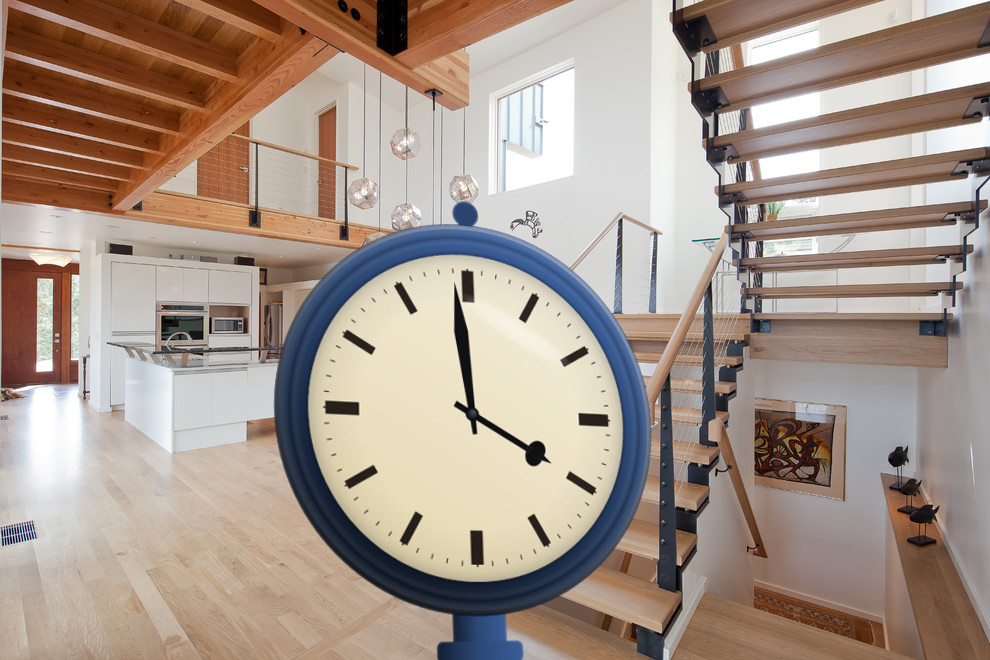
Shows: h=3 m=59
